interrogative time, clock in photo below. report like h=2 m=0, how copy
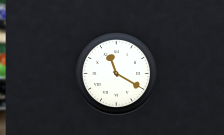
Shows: h=11 m=20
